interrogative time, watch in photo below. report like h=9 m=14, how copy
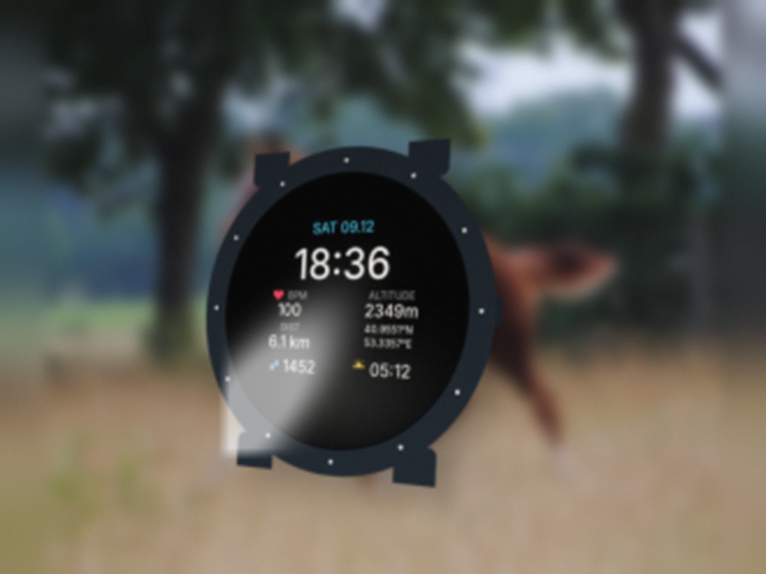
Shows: h=18 m=36
